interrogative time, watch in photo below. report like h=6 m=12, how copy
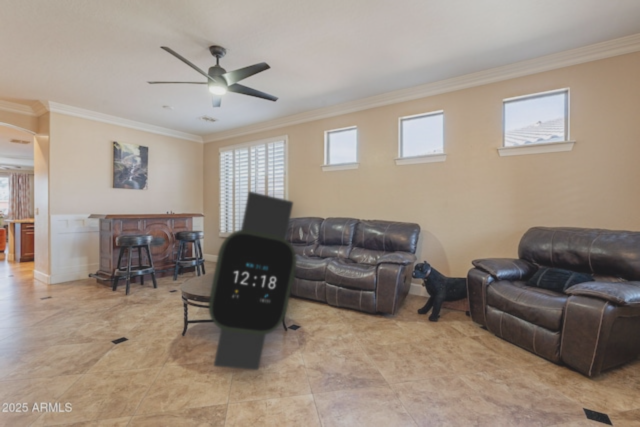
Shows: h=12 m=18
